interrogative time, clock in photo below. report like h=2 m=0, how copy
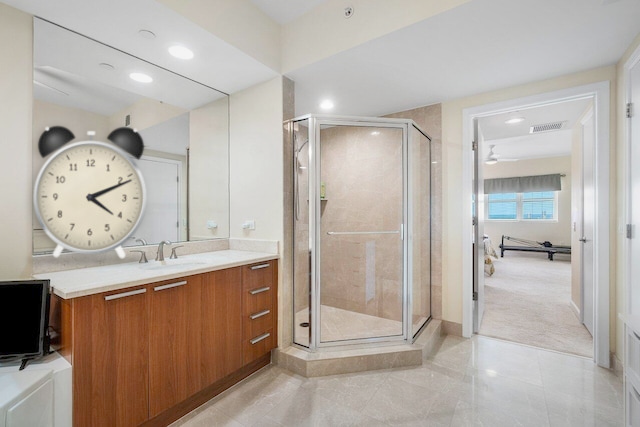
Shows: h=4 m=11
